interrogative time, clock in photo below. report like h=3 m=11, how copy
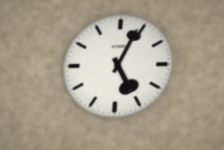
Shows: h=5 m=4
